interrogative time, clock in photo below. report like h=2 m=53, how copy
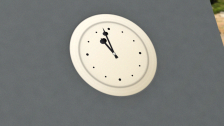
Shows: h=10 m=58
